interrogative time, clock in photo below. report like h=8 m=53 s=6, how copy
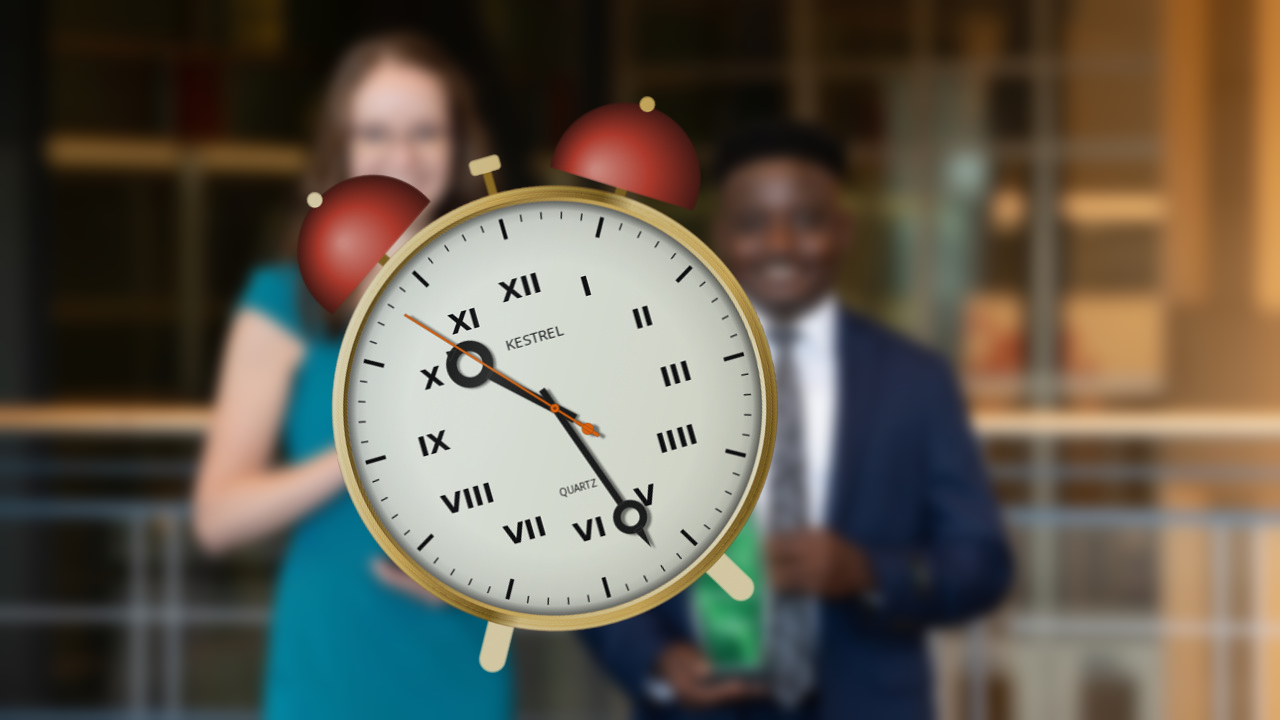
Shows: h=10 m=26 s=53
